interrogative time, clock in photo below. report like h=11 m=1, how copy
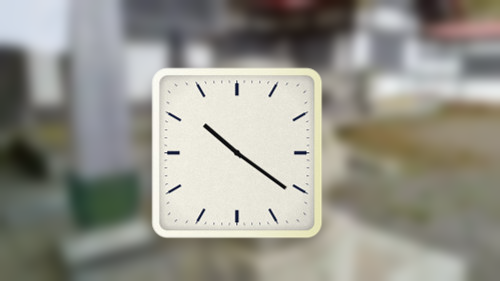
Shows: h=10 m=21
